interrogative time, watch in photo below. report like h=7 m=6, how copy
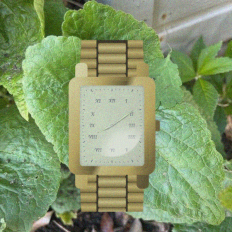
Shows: h=8 m=9
